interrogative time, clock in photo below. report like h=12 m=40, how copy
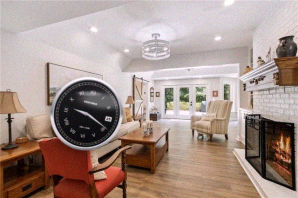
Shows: h=9 m=19
